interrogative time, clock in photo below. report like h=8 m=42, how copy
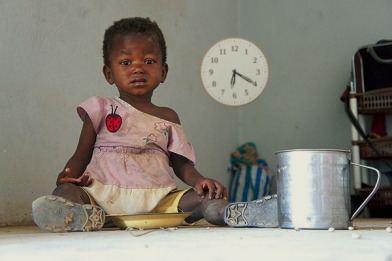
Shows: h=6 m=20
